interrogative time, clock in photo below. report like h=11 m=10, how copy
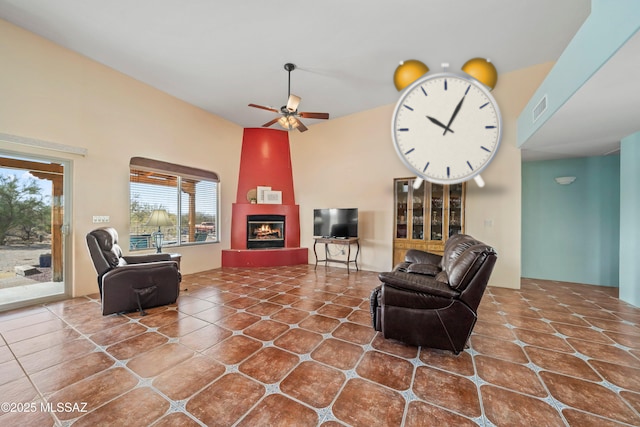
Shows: h=10 m=5
